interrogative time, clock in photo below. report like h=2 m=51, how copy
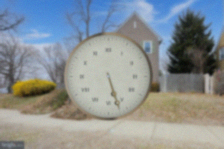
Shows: h=5 m=27
